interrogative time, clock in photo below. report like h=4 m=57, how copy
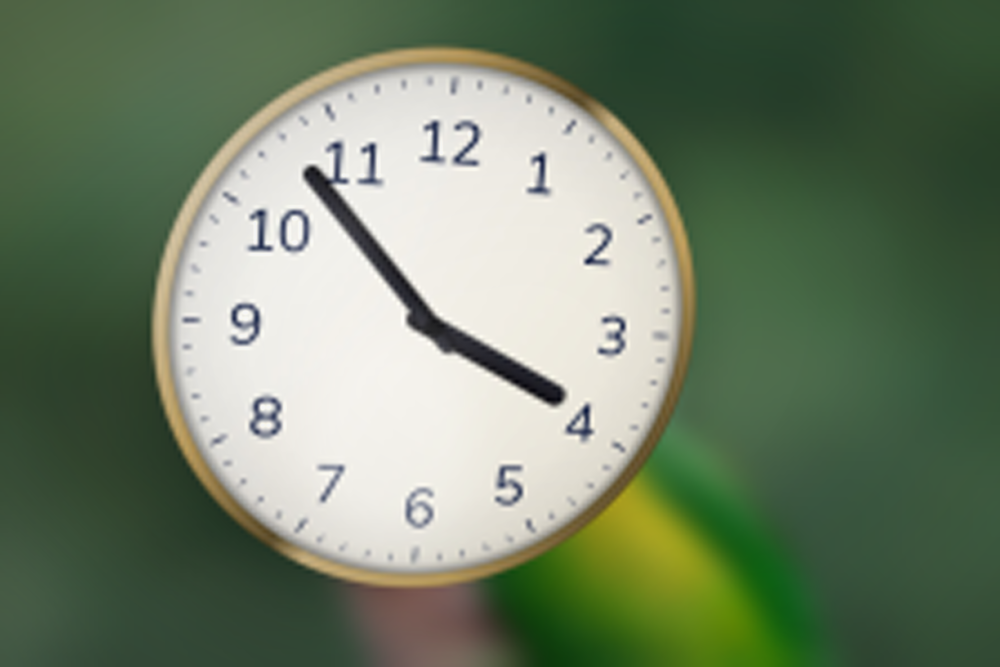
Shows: h=3 m=53
